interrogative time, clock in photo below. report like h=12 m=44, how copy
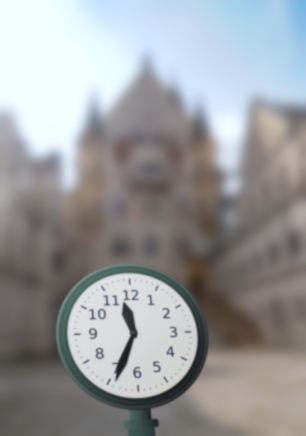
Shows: h=11 m=34
